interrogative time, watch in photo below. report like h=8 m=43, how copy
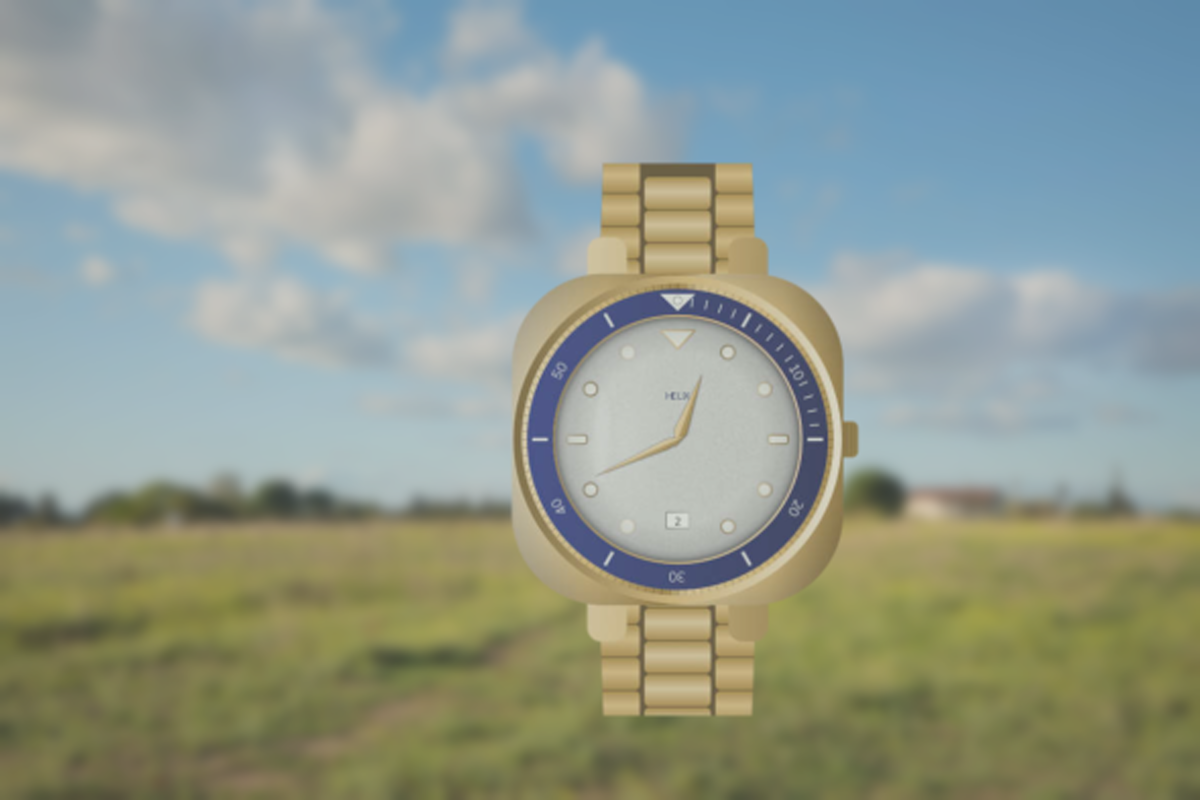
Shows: h=12 m=41
